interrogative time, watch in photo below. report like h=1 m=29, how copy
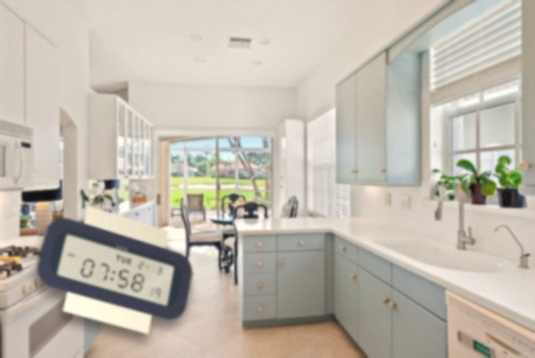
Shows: h=7 m=58
